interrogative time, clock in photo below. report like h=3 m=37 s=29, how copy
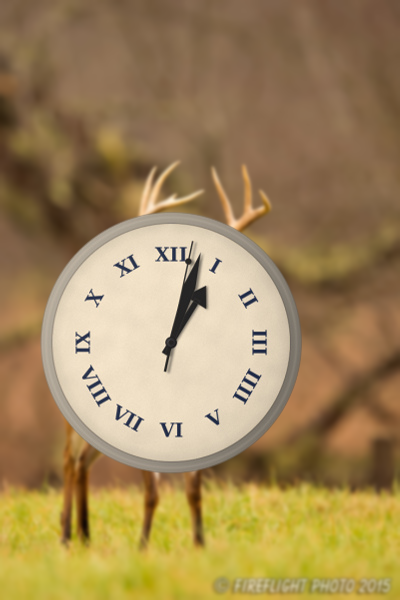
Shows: h=1 m=3 s=2
